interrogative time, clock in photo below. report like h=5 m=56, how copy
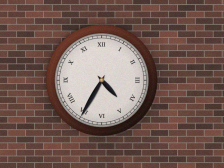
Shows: h=4 m=35
